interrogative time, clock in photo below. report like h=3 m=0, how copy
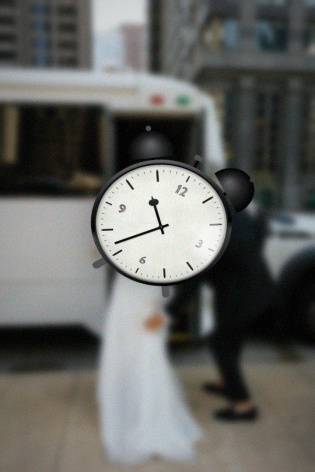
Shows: h=10 m=37
